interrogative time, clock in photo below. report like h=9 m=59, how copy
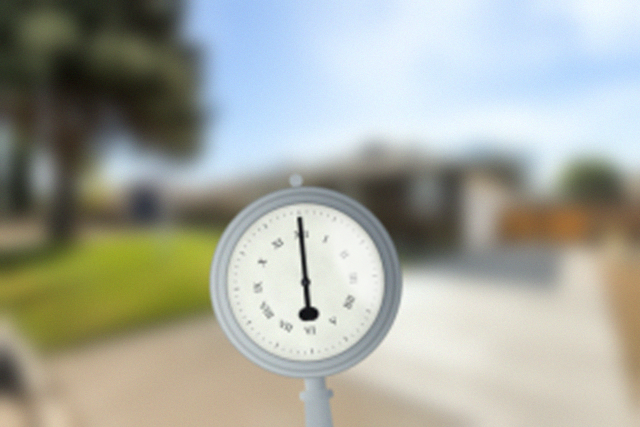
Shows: h=6 m=0
